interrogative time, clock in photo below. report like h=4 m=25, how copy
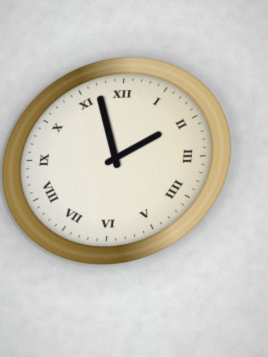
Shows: h=1 m=57
